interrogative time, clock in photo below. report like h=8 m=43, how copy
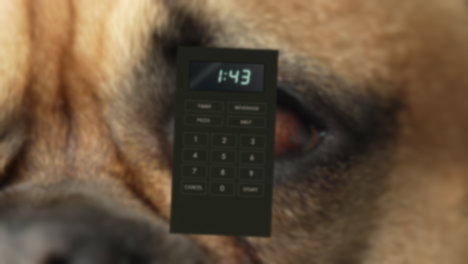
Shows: h=1 m=43
